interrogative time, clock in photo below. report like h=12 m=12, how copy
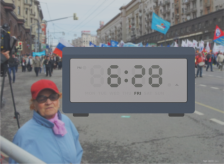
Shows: h=6 m=28
